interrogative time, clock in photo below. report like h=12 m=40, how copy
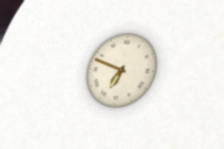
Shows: h=6 m=48
